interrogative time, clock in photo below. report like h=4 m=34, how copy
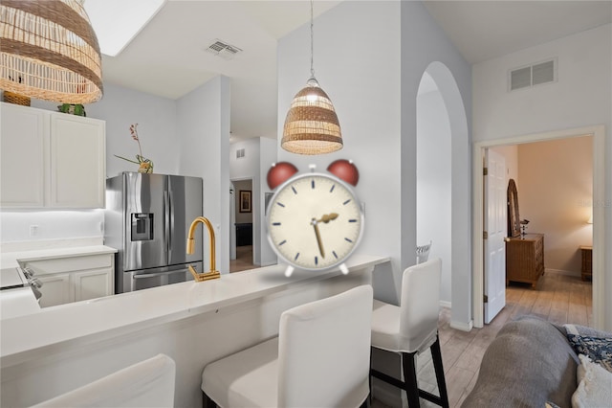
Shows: h=2 m=28
